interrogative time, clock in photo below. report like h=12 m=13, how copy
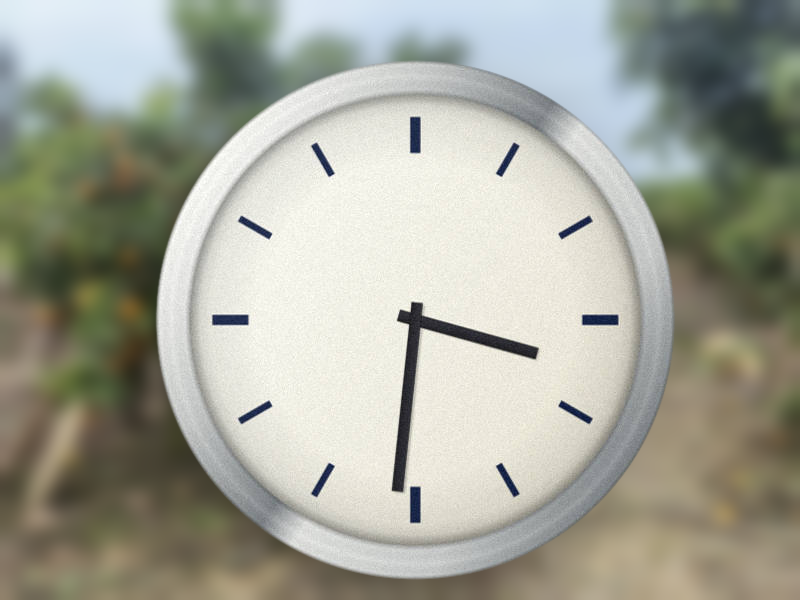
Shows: h=3 m=31
